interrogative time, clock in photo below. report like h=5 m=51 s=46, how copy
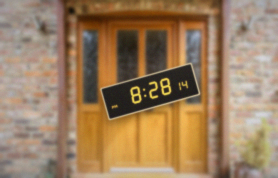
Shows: h=8 m=28 s=14
